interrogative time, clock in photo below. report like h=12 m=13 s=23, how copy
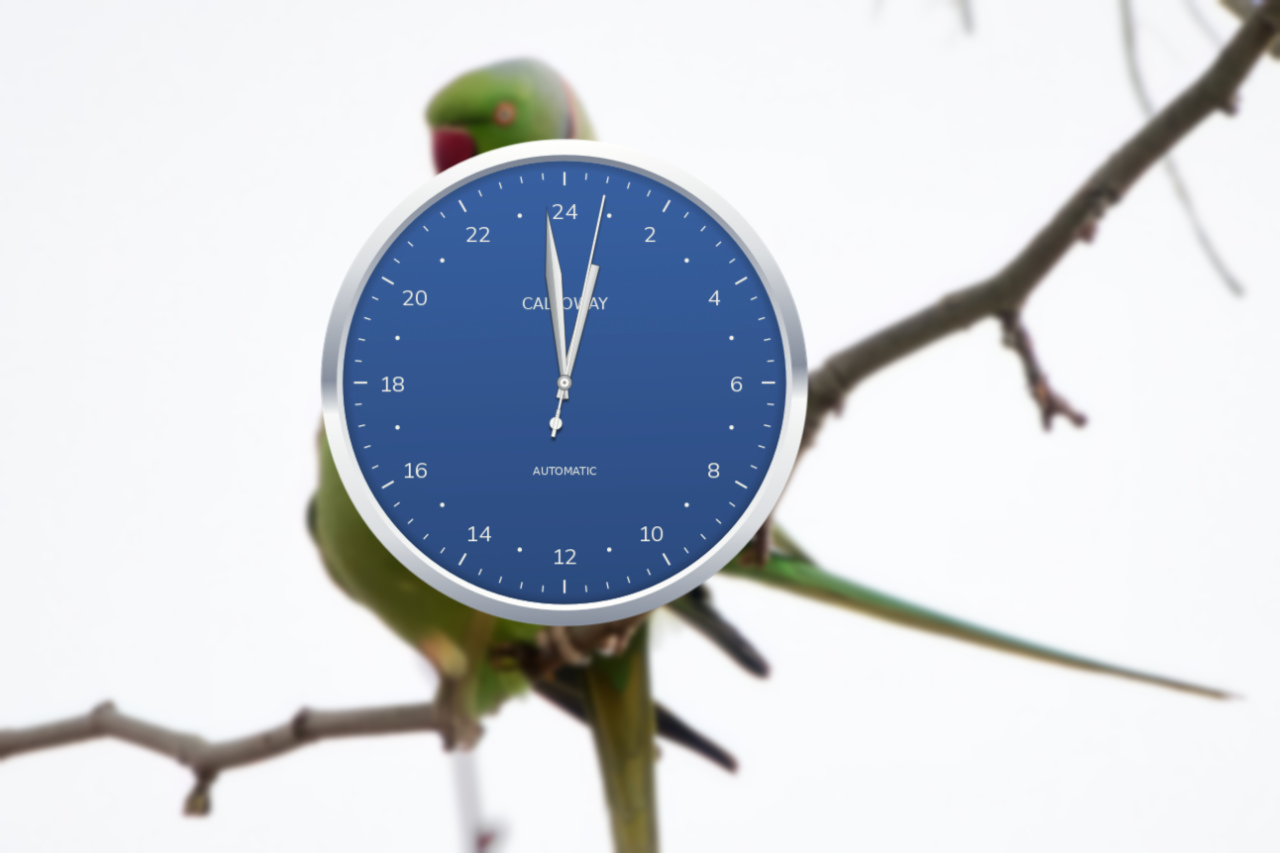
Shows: h=0 m=59 s=2
